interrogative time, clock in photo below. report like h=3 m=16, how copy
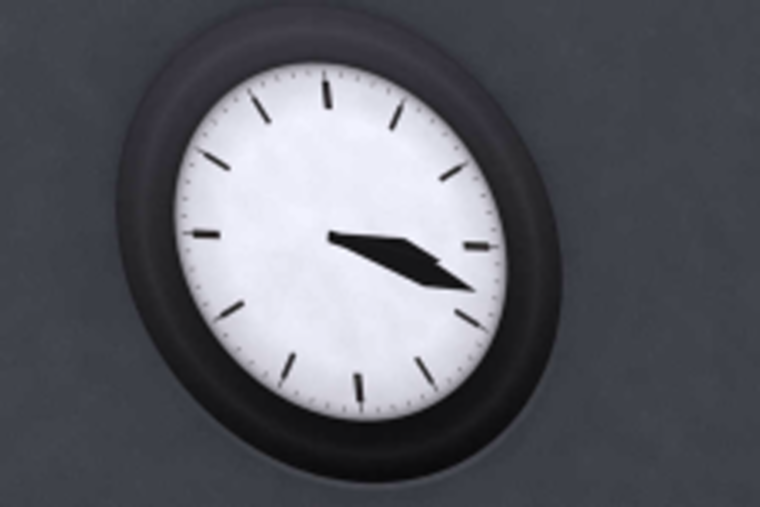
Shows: h=3 m=18
